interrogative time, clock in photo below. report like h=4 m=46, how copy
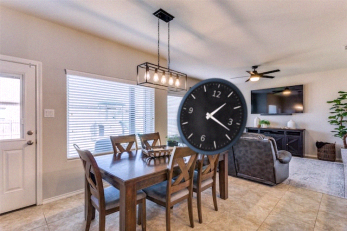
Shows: h=1 m=18
